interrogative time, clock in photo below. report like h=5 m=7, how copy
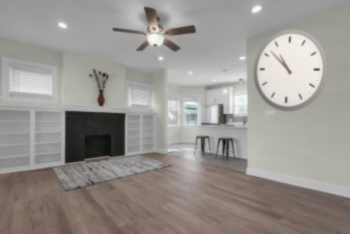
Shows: h=10 m=52
